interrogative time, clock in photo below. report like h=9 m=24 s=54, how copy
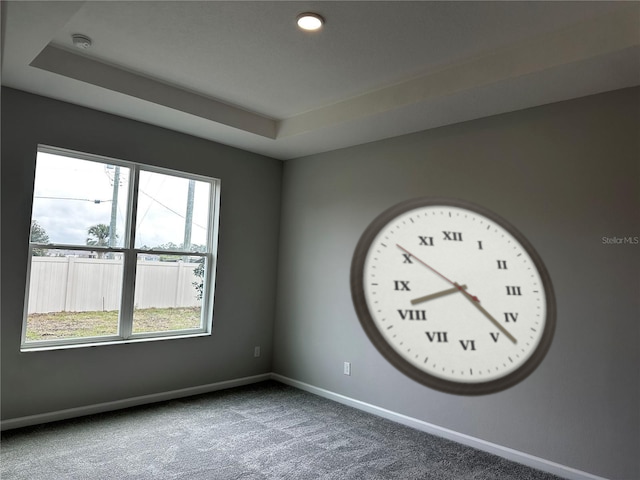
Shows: h=8 m=22 s=51
